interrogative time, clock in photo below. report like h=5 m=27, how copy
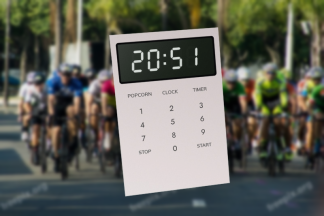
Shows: h=20 m=51
